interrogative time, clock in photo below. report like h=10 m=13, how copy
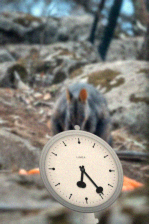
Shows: h=6 m=24
